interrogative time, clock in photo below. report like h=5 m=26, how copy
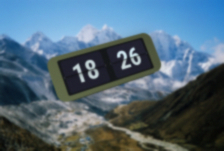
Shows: h=18 m=26
